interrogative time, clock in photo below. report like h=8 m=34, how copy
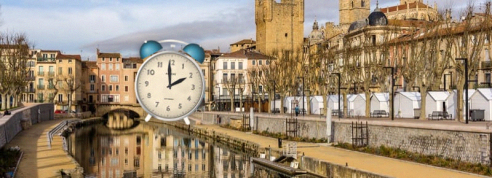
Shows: h=1 m=59
